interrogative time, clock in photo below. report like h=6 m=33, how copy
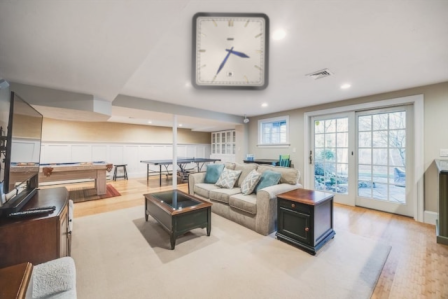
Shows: h=3 m=35
